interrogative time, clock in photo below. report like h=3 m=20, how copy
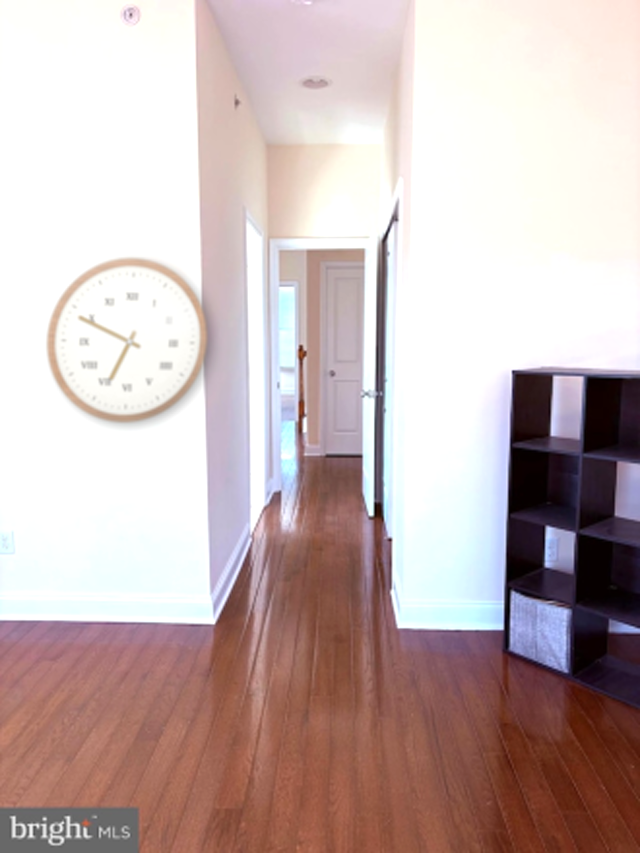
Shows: h=6 m=49
